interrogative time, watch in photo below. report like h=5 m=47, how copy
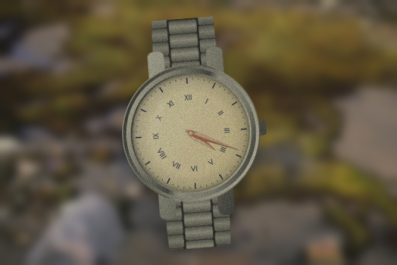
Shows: h=4 m=19
